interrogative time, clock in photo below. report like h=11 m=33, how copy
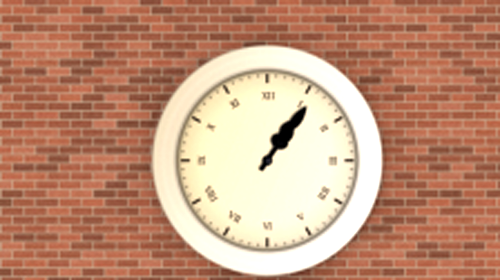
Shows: h=1 m=6
